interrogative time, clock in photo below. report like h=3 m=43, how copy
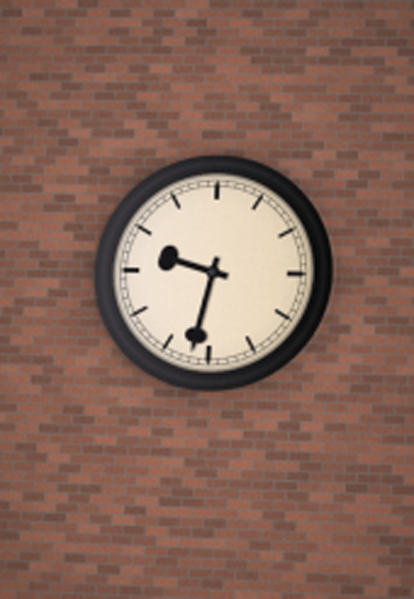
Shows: h=9 m=32
